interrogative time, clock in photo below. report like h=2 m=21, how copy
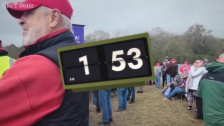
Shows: h=1 m=53
